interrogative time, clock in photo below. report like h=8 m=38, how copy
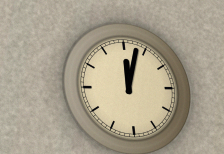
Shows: h=12 m=3
